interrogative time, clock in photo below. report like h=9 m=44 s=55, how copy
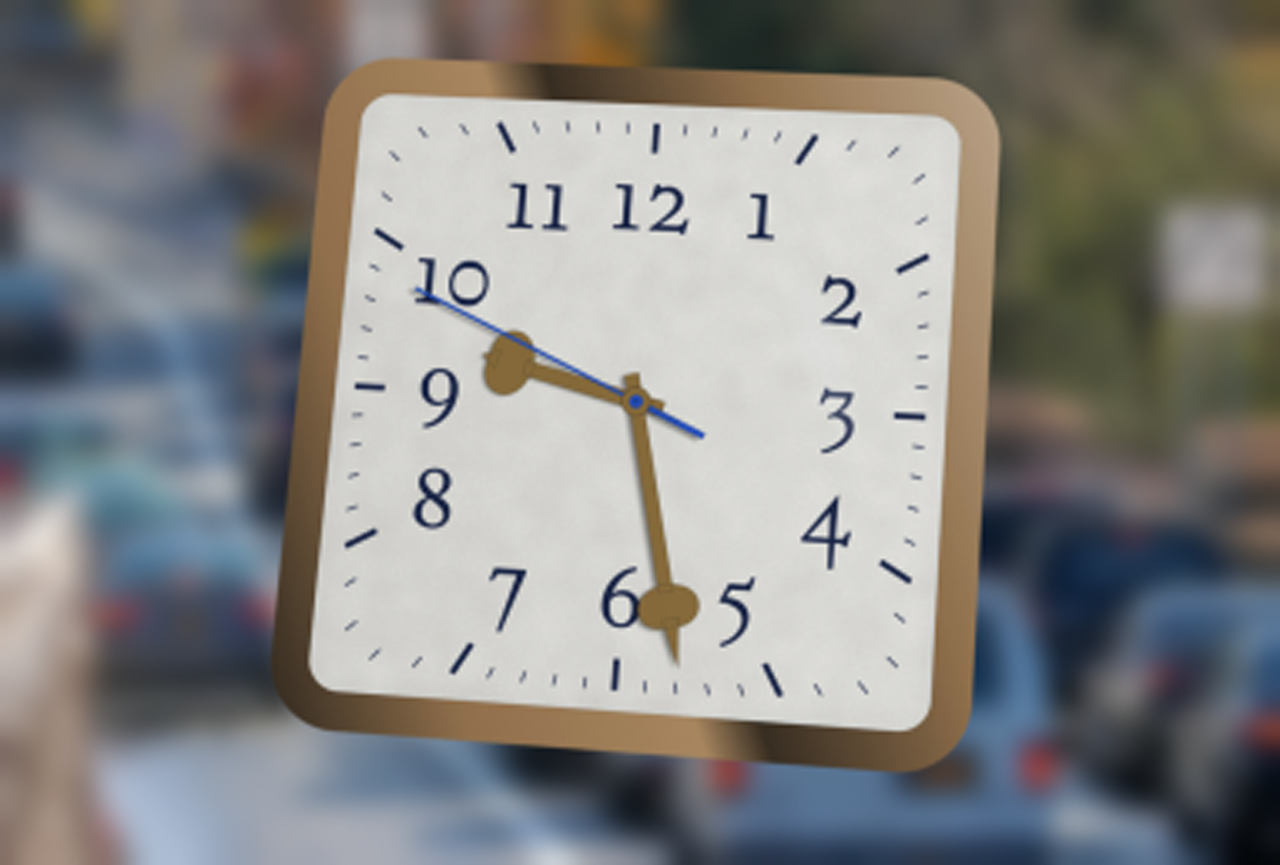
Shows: h=9 m=27 s=49
